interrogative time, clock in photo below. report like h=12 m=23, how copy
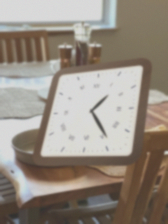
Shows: h=1 m=24
